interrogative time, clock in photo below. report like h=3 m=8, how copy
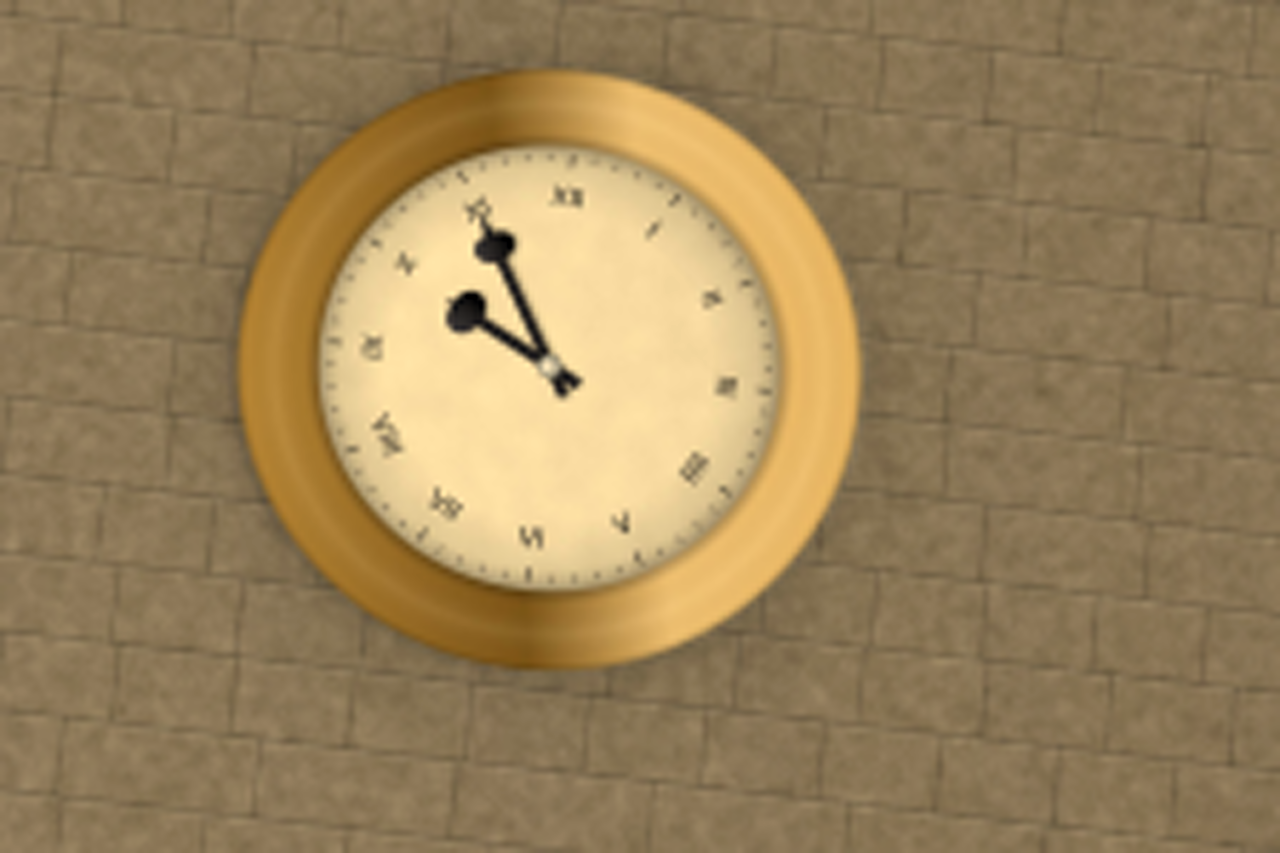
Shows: h=9 m=55
